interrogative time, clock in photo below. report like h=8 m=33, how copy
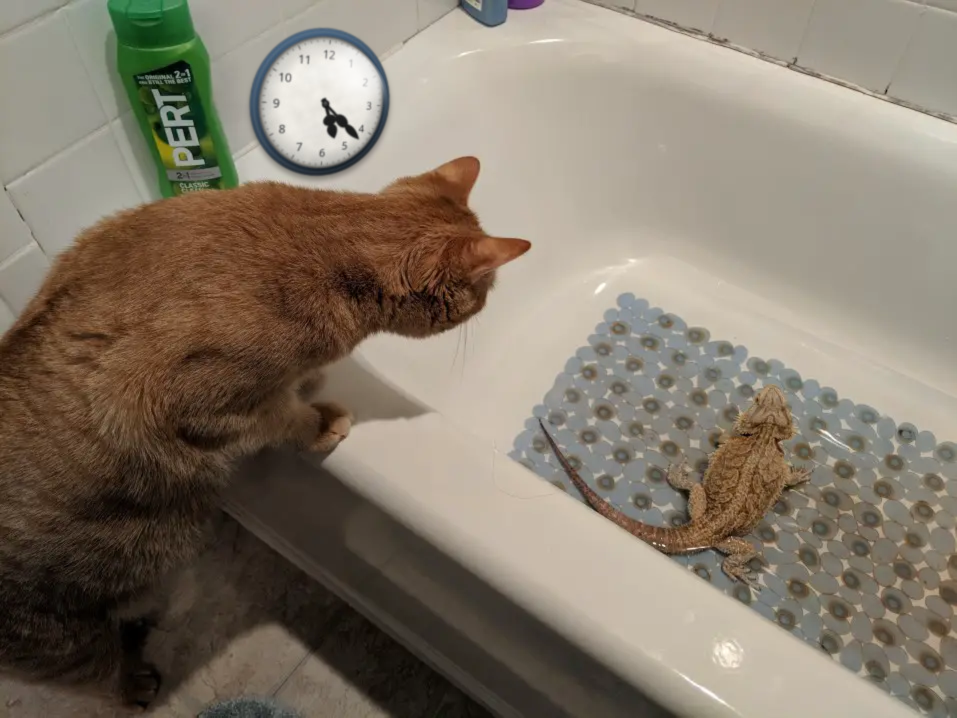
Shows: h=5 m=22
